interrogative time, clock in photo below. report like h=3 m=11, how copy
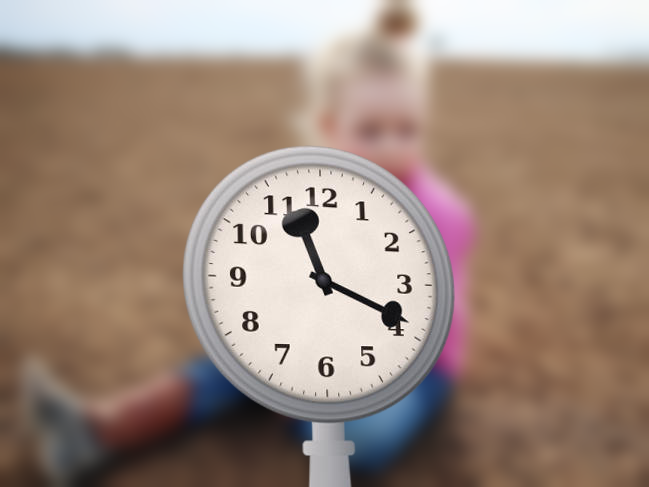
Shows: h=11 m=19
